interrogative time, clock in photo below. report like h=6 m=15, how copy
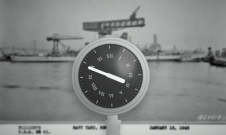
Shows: h=3 m=49
